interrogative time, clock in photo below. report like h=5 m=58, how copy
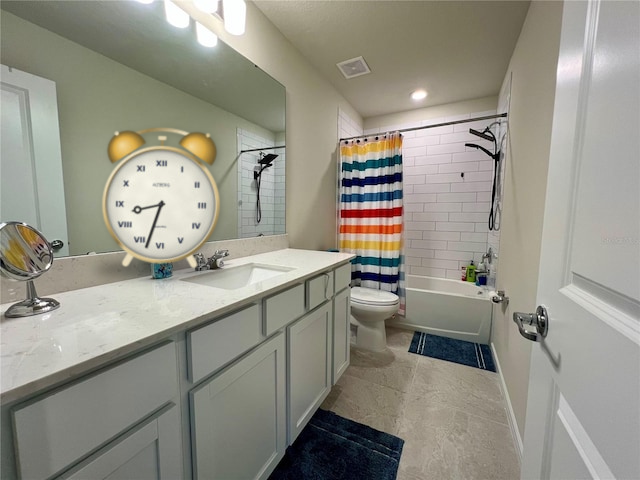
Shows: h=8 m=33
